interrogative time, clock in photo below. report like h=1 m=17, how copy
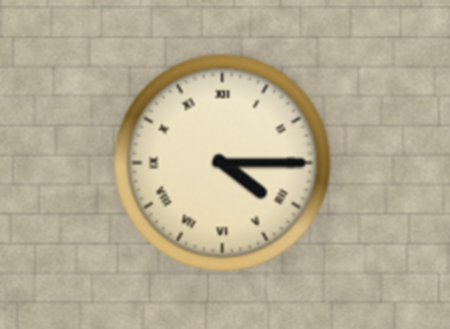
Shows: h=4 m=15
